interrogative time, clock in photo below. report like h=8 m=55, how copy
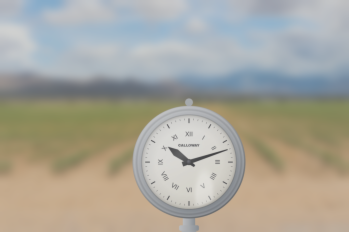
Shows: h=10 m=12
